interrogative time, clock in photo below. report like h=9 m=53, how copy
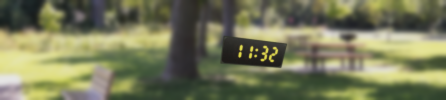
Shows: h=11 m=32
